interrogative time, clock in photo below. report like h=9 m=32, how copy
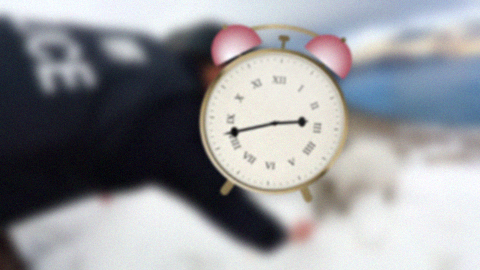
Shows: h=2 m=42
